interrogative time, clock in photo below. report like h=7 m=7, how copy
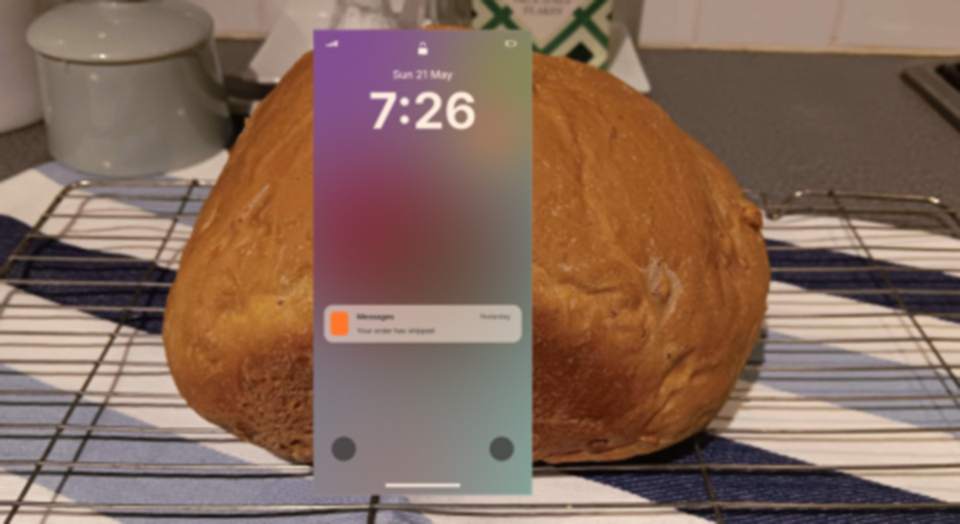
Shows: h=7 m=26
